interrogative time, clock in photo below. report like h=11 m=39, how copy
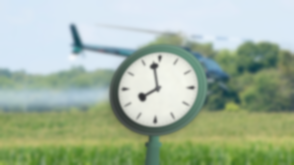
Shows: h=7 m=58
